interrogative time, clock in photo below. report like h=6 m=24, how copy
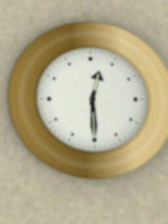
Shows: h=12 m=30
